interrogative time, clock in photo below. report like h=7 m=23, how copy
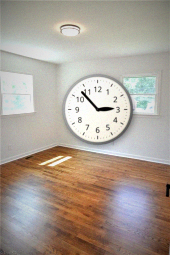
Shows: h=2 m=53
